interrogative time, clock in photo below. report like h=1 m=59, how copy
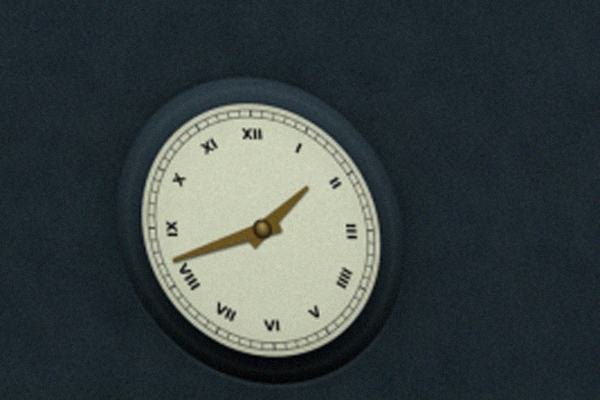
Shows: h=1 m=42
